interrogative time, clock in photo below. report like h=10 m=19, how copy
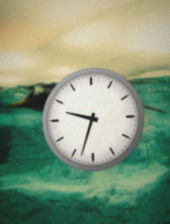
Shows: h=9 m=33
